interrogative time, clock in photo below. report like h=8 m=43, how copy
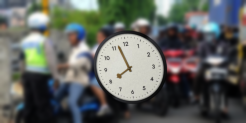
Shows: h=7 m=57
